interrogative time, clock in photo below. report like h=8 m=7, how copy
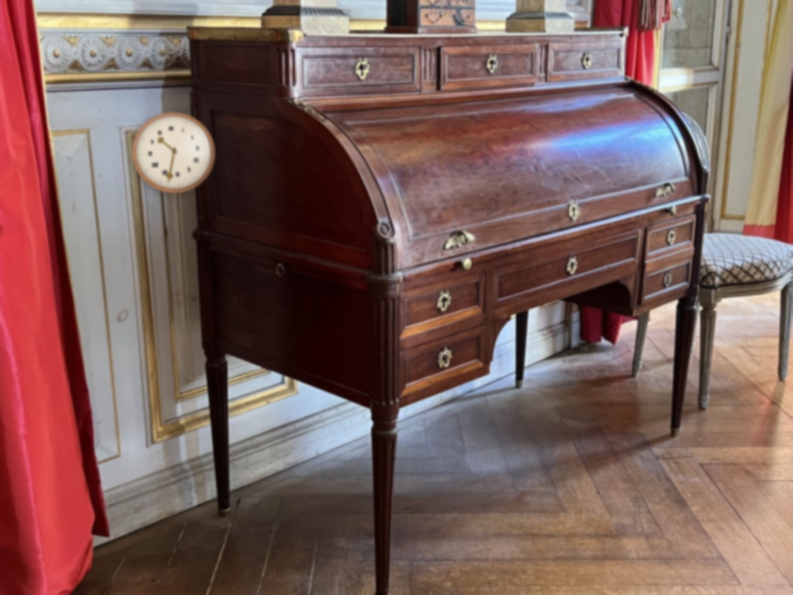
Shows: h=10 m=33
